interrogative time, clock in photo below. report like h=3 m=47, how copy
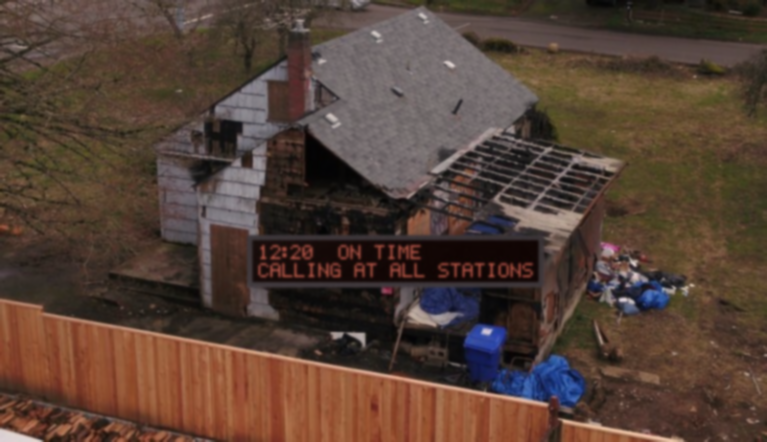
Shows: h=12 m=20
